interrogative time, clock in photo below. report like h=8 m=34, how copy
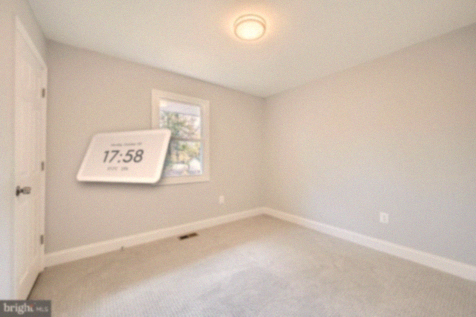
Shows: h=17 m=58
